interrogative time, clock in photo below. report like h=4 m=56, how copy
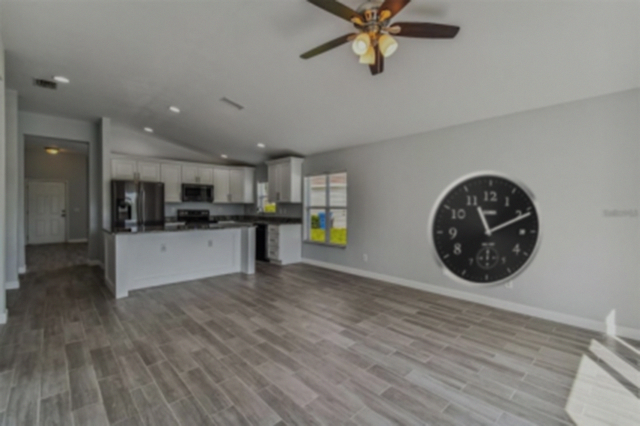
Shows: h=11 m=11
